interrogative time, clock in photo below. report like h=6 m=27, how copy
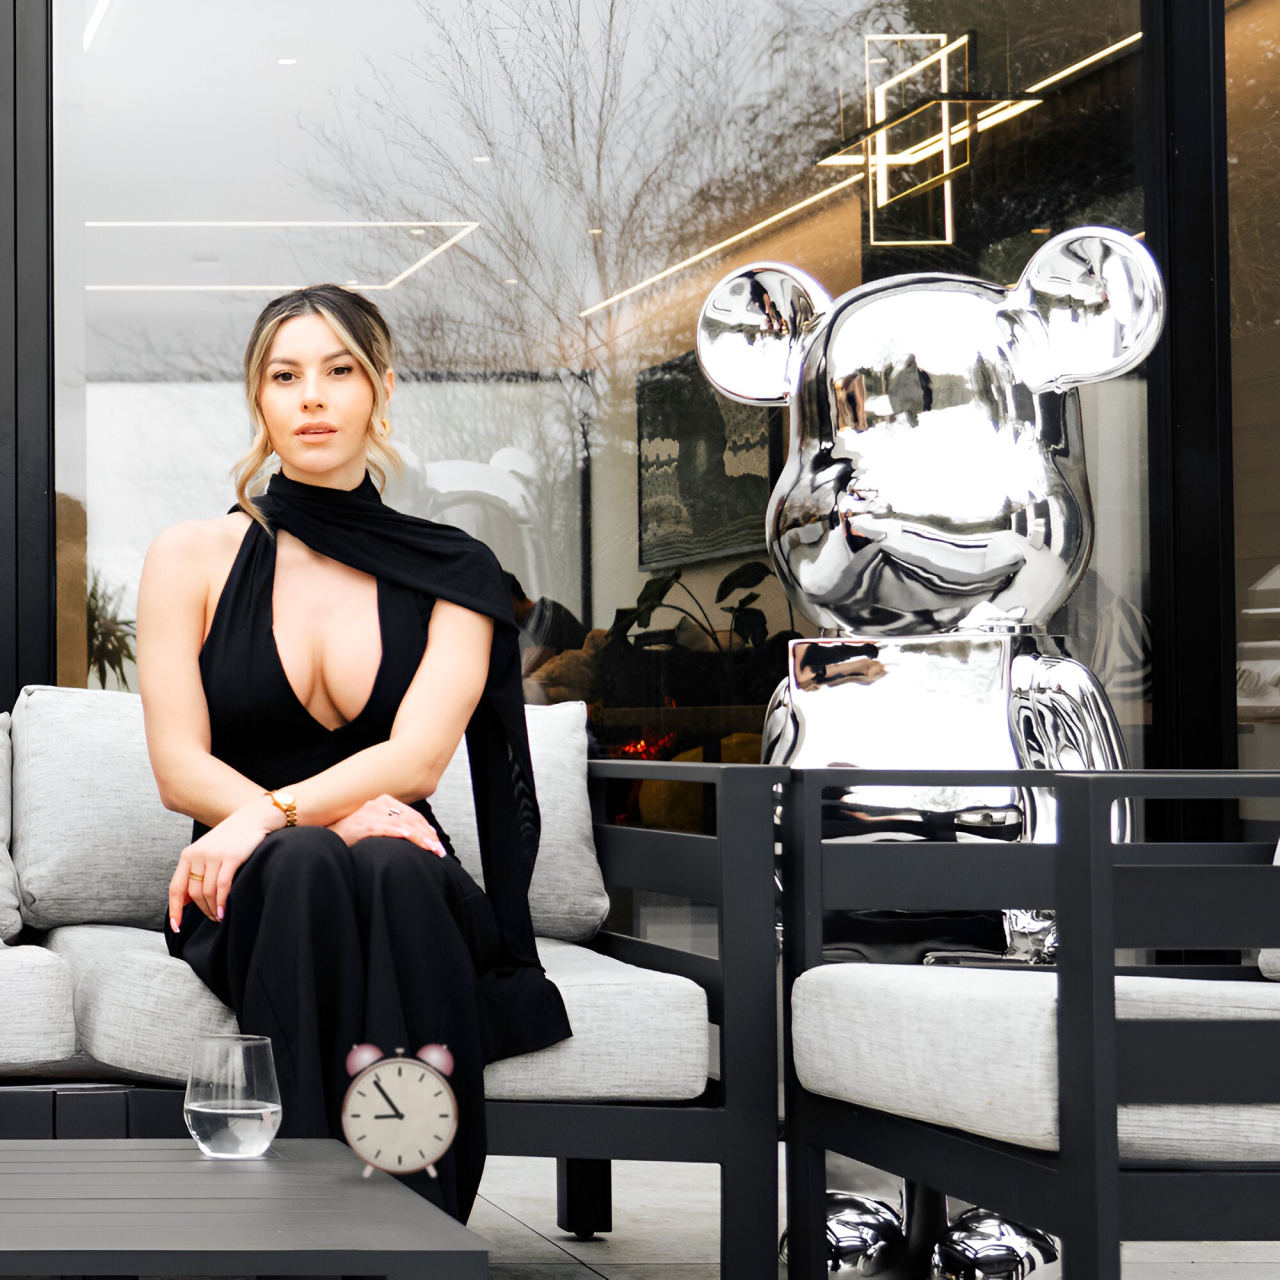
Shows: h=8 m=54
